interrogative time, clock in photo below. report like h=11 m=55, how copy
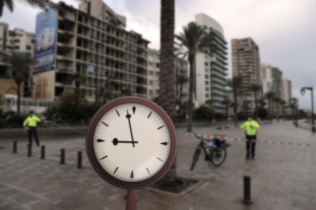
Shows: h=8 m=58
